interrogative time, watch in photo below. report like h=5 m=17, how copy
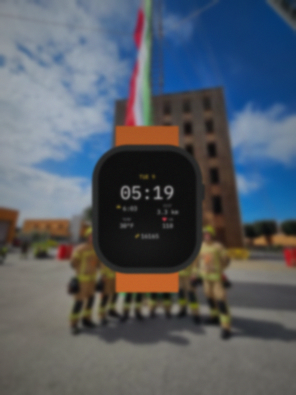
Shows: h=5 m=19
